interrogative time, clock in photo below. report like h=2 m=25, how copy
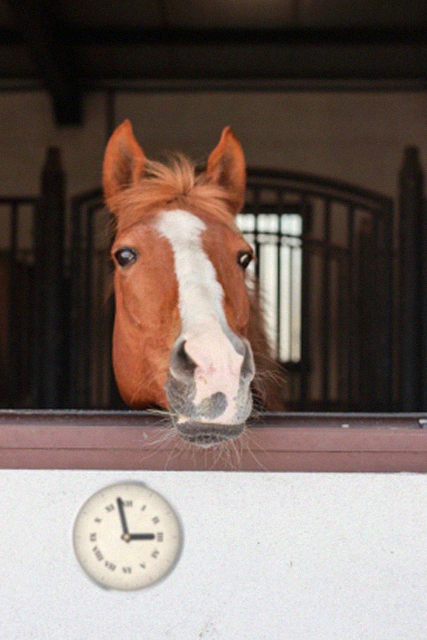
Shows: h=2 m=58
